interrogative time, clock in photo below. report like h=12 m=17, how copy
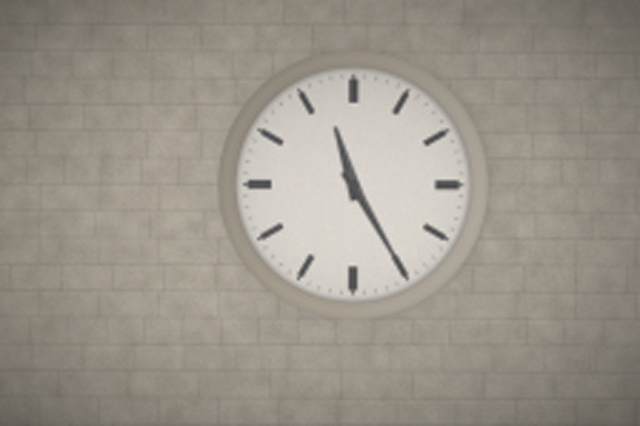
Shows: h=11 m=25
